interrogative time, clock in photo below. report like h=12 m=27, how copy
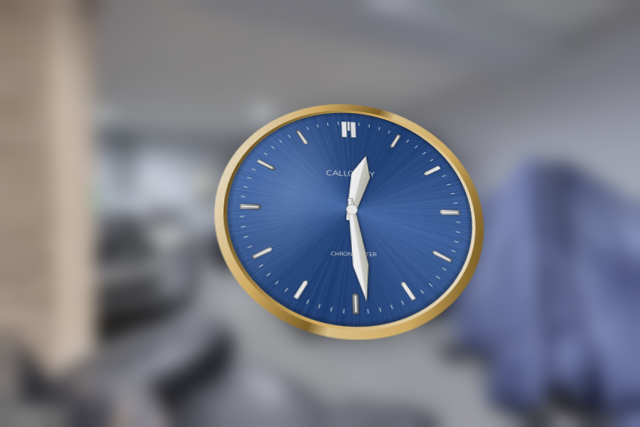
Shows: h=12 m=29
